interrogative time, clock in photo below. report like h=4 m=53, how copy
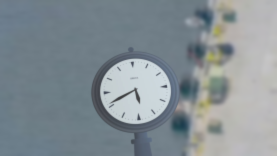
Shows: h=5 m=41
